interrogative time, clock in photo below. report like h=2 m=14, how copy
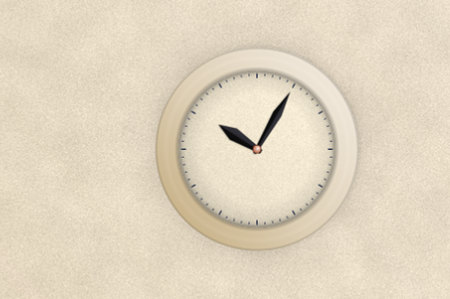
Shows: h=10 m=5
